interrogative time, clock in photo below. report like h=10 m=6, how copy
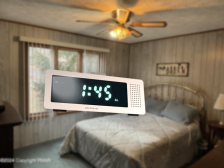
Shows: h=1 m=45
